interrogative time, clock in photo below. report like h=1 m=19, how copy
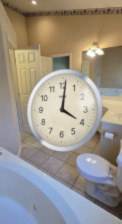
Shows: h=4 m=1
